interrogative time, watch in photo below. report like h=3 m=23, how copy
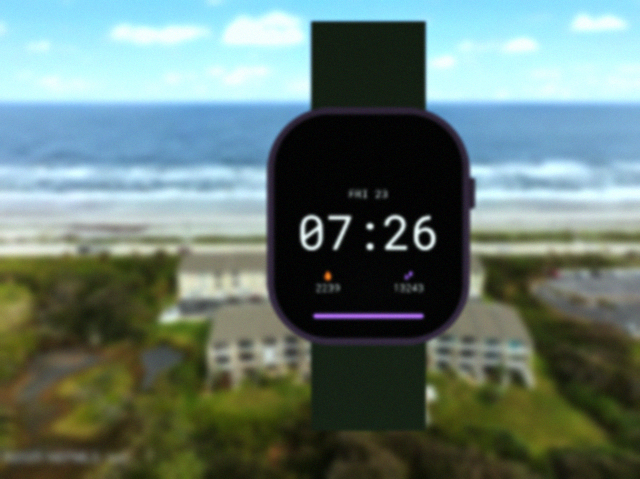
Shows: h=7 m=26
